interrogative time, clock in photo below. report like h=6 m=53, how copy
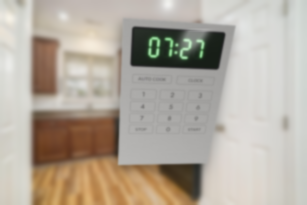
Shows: h=7 m=27
